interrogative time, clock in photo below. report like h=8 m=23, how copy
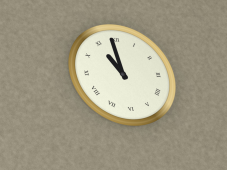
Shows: h=10 m=59
